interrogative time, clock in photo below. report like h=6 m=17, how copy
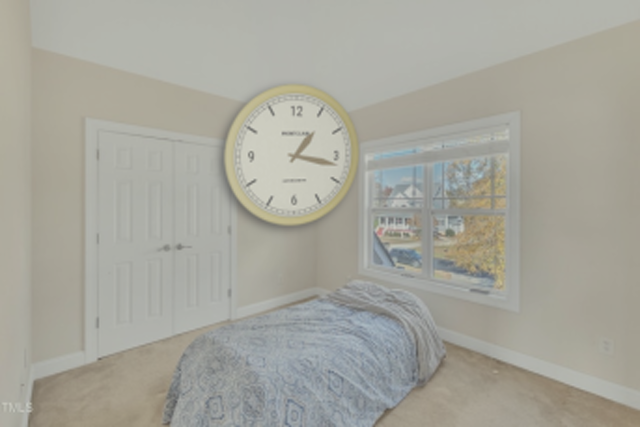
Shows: h=1 m=17
